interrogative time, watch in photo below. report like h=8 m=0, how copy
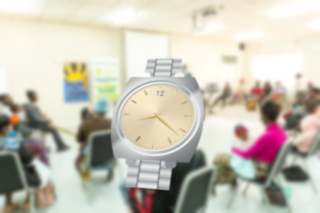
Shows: h=8 m=22
